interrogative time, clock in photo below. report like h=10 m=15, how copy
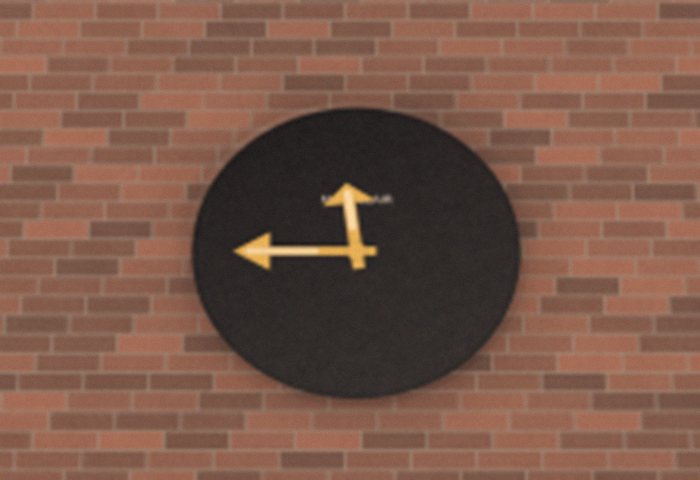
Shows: h=11 m=45
